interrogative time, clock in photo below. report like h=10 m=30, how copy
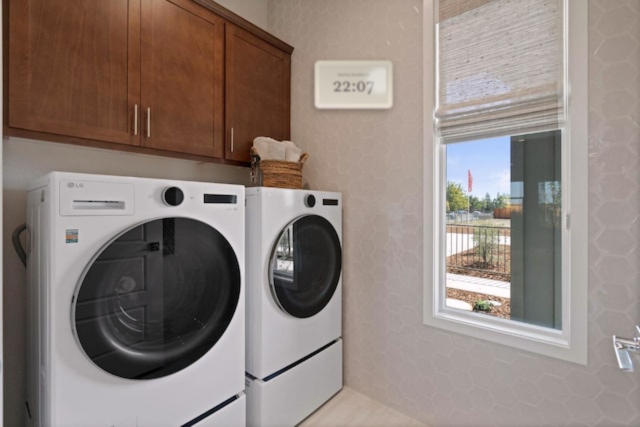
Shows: h=22 m=7
